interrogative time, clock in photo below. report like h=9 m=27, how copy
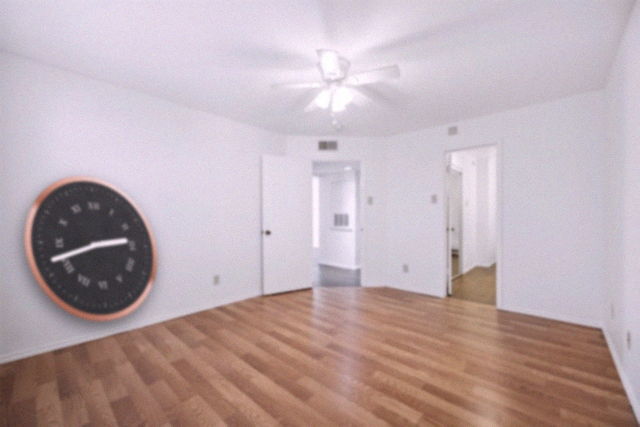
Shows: h=2 m=42
